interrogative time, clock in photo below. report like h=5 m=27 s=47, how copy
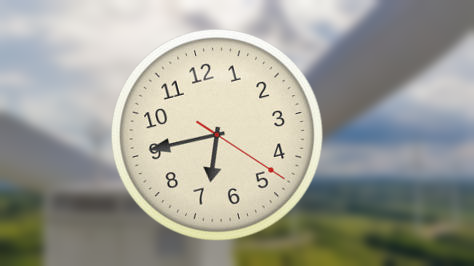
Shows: h=6 m=45 s=23
